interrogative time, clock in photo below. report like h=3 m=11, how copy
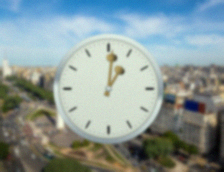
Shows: h=1 m=1
